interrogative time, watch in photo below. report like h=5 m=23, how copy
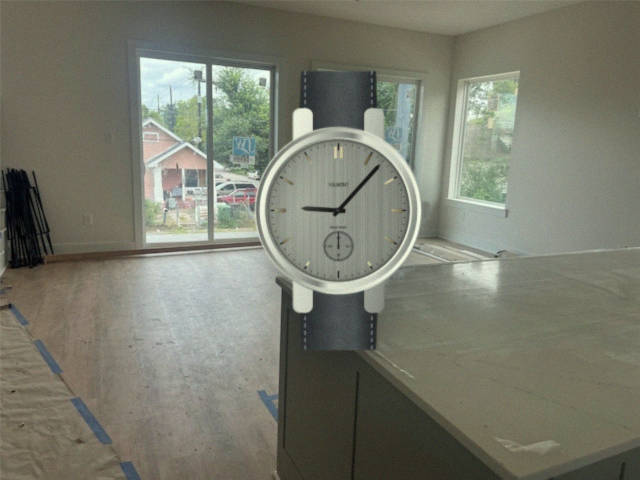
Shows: h=9 m=7
